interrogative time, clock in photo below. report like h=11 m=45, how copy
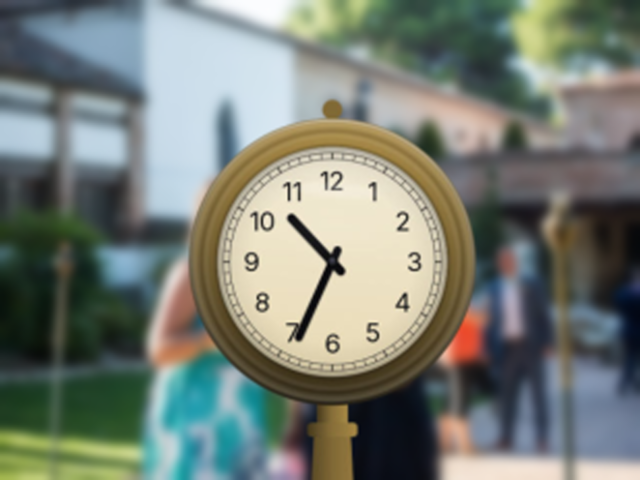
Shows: h=10 m=34
